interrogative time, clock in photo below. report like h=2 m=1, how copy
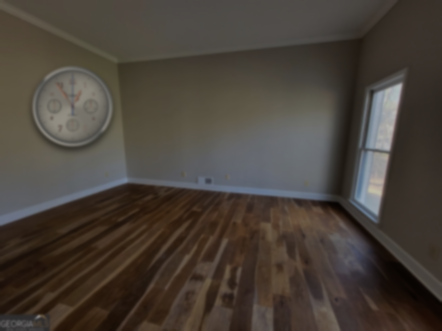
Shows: h=12 m=54
